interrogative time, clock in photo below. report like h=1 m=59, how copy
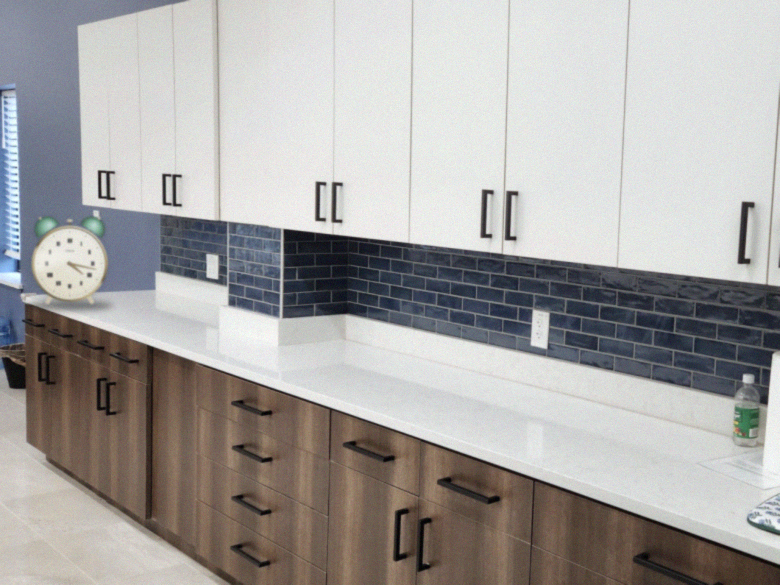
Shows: h=4 m=17
